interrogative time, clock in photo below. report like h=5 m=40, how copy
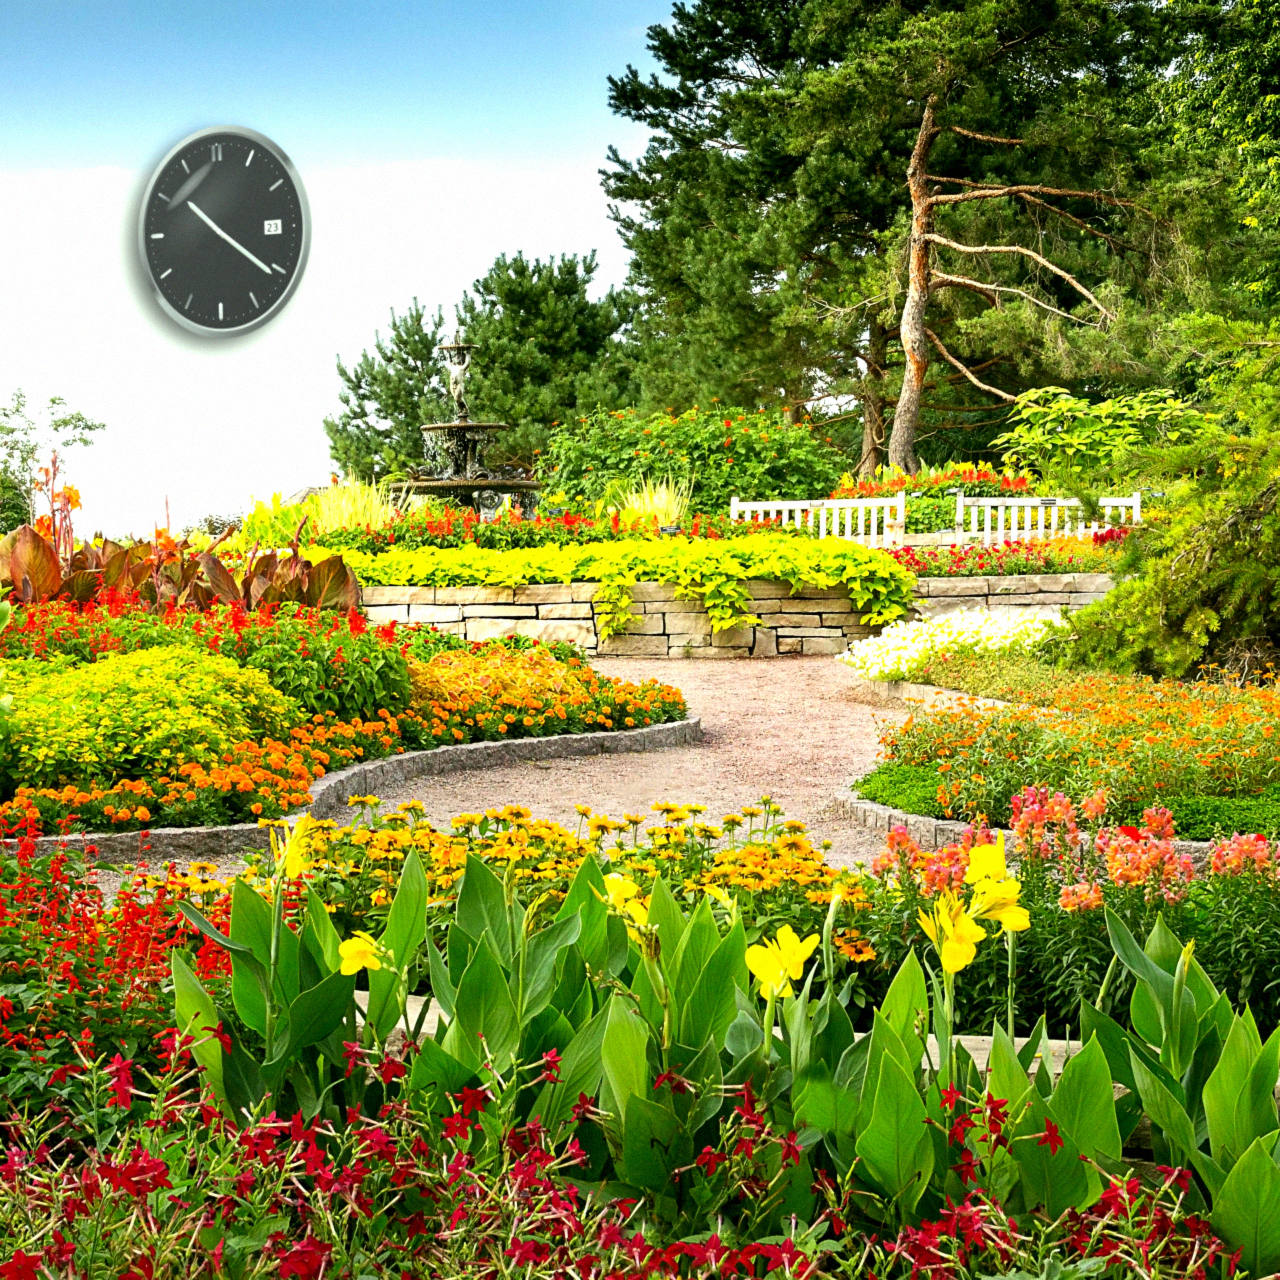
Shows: h=10 m=21
